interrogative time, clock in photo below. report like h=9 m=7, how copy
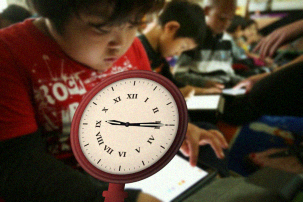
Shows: h=9 m=15
